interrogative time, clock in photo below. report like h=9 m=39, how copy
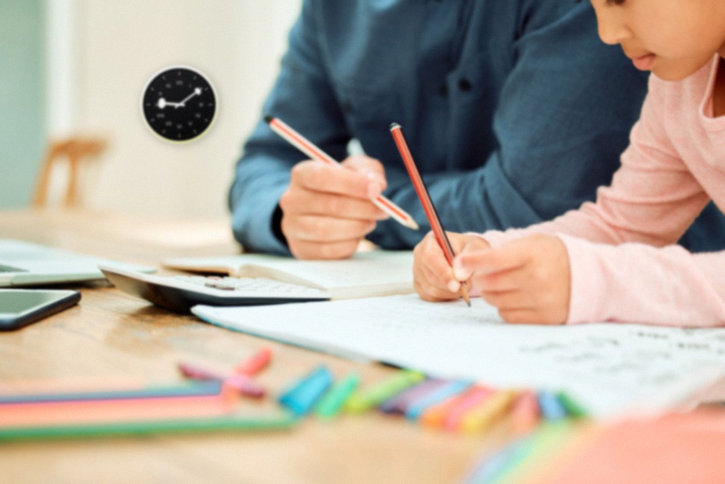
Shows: h=9 m=9
